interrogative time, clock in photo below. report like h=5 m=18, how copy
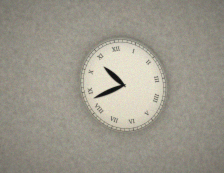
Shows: h=10 m=43
